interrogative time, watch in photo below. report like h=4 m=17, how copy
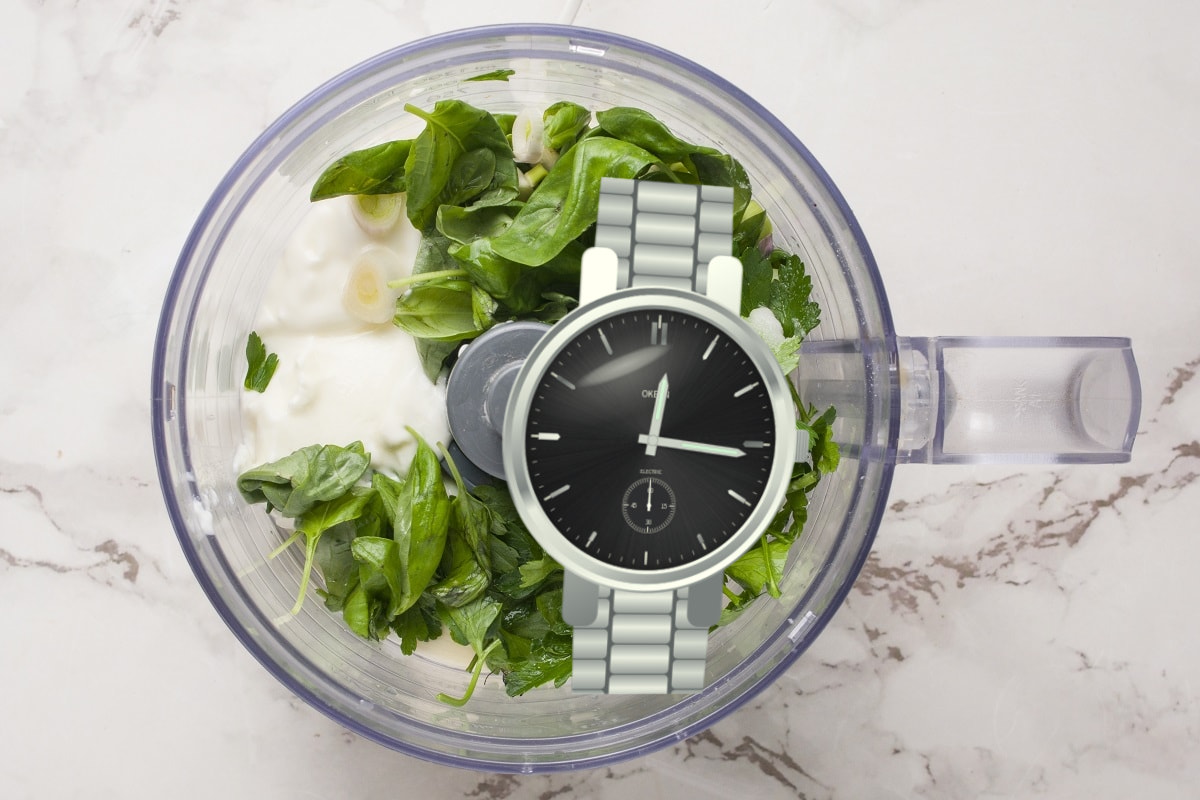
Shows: h=12 m=16
